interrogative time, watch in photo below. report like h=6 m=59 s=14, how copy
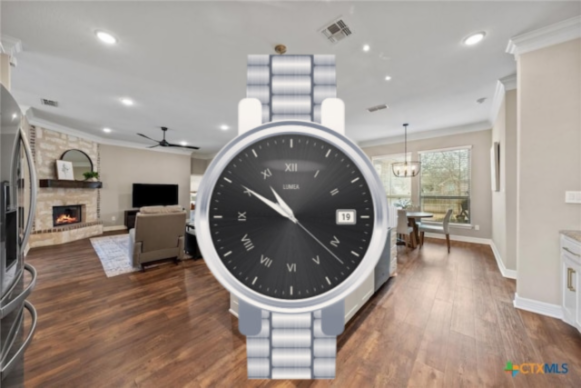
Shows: h=10 m=50 s=22
